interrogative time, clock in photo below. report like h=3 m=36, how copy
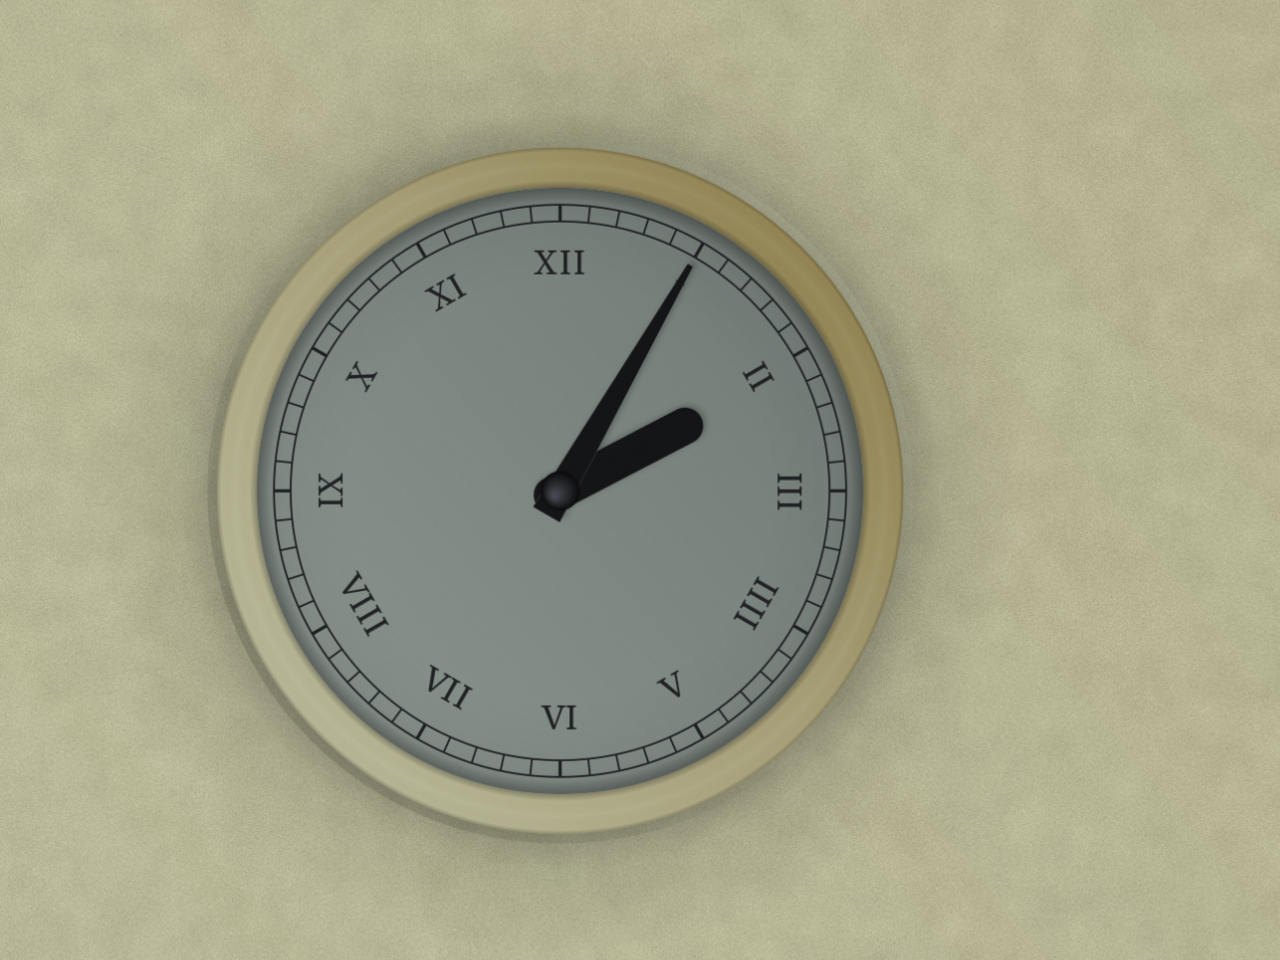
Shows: h=2 m=5
